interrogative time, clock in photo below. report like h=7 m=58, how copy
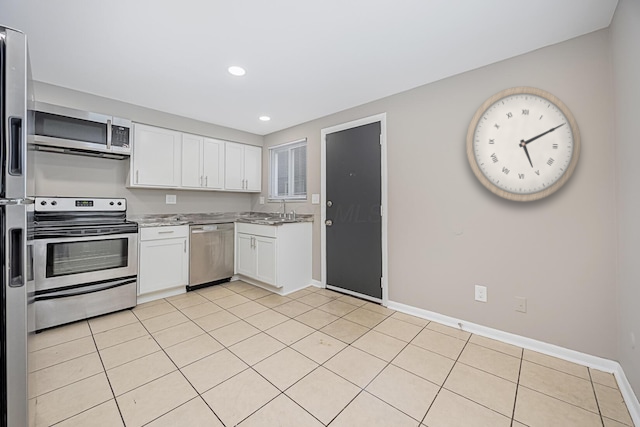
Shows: h=5 m=10
